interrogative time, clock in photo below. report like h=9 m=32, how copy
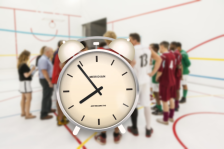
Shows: h=7 m=54
